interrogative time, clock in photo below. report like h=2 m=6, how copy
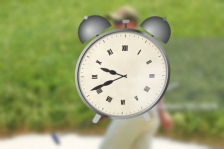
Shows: h=9 m=41
